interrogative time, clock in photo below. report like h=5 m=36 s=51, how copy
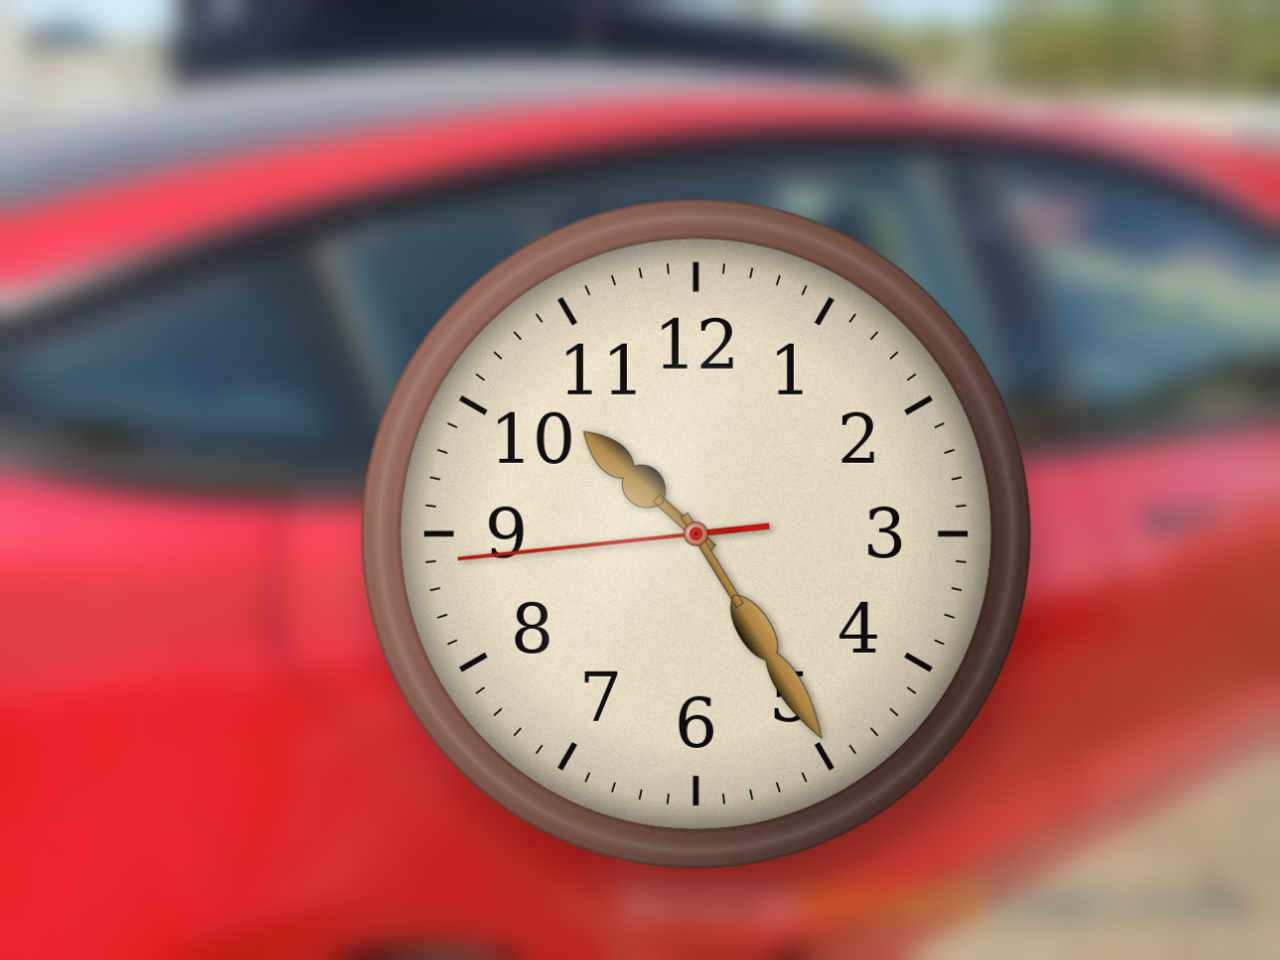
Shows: h=10 m=24 s=44
